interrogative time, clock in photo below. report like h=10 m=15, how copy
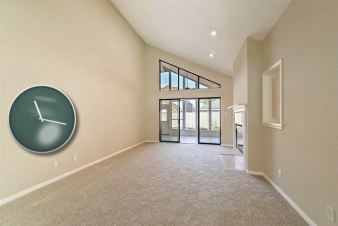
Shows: h=11 m=17
